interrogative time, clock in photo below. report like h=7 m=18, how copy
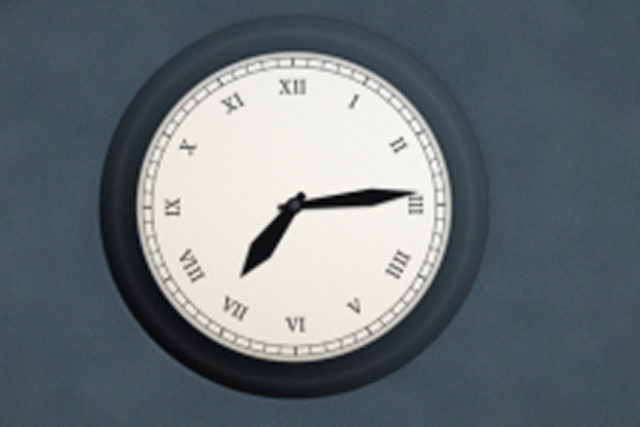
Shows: h=7 m=14
